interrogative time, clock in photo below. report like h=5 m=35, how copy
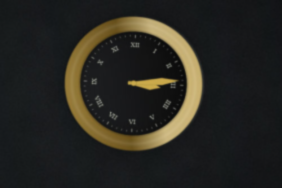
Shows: h=3 m=14
